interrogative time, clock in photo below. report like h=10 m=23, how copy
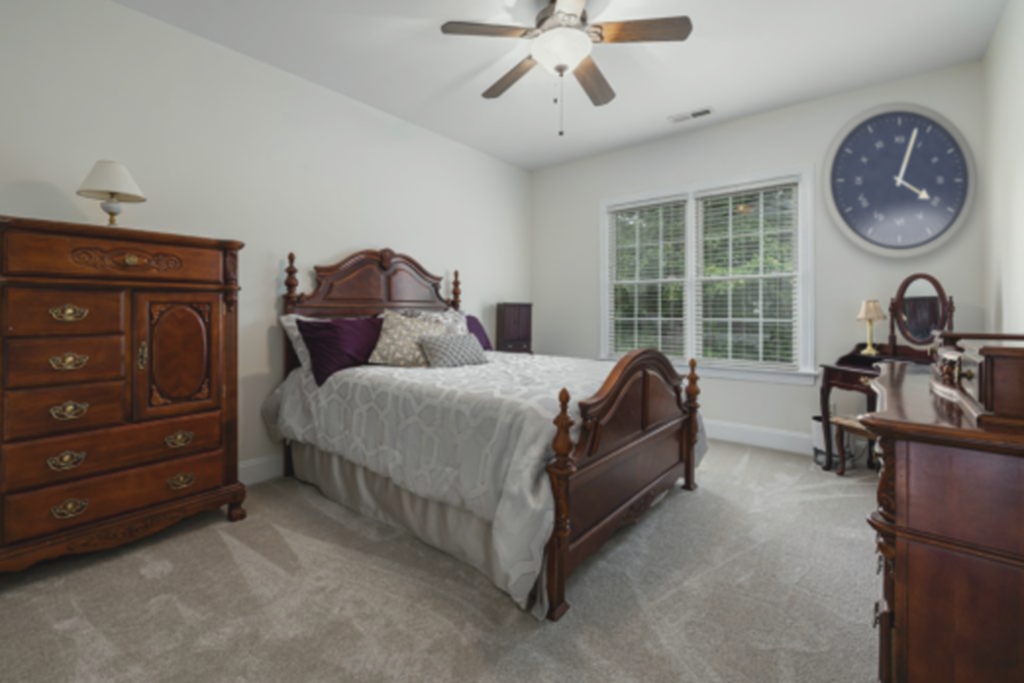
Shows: h=4 m=3
